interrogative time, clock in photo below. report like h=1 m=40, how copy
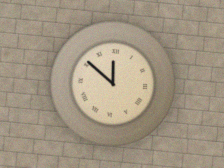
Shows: h=11 m=51
